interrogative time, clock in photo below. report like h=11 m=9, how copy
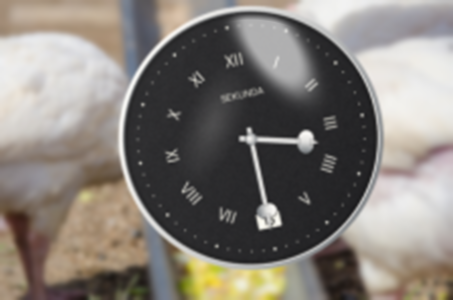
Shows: h=3 m=30
